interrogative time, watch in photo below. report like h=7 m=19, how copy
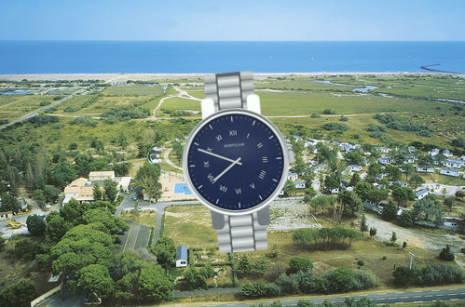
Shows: h=7 m=49
